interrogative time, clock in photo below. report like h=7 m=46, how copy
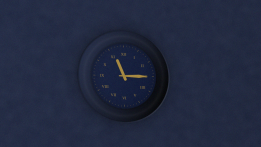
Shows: h=11 m=15
